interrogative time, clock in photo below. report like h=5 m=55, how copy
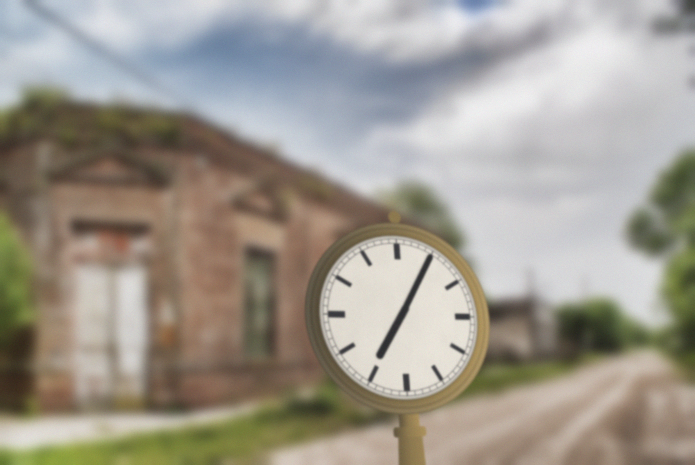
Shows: h=7 m=5
